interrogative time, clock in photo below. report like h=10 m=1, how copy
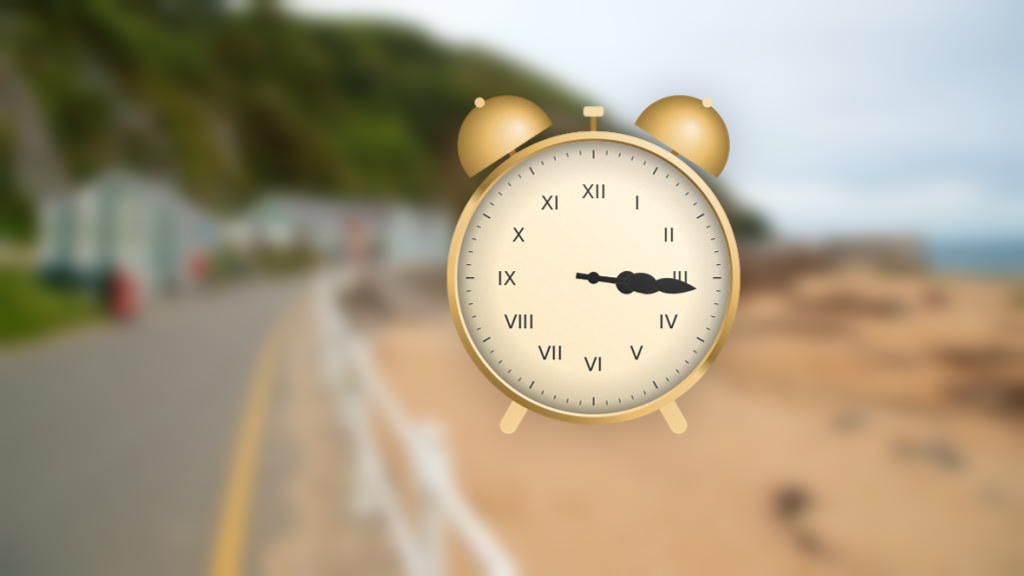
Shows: h=3 m=16
